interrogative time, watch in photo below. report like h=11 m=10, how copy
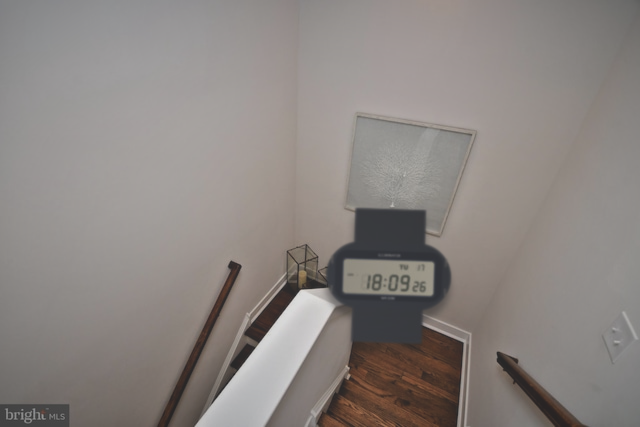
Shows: h=18 m=9
